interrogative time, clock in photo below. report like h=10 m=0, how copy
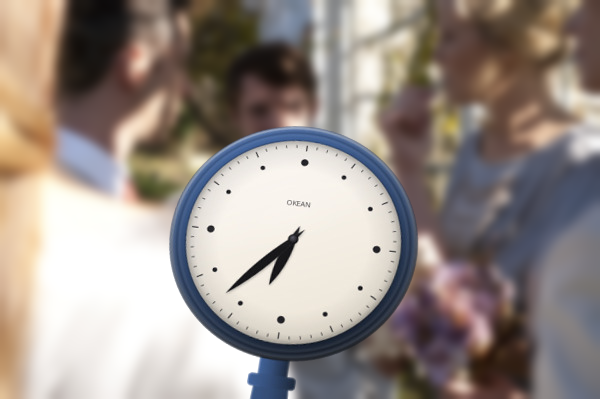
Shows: h=6 m=37
